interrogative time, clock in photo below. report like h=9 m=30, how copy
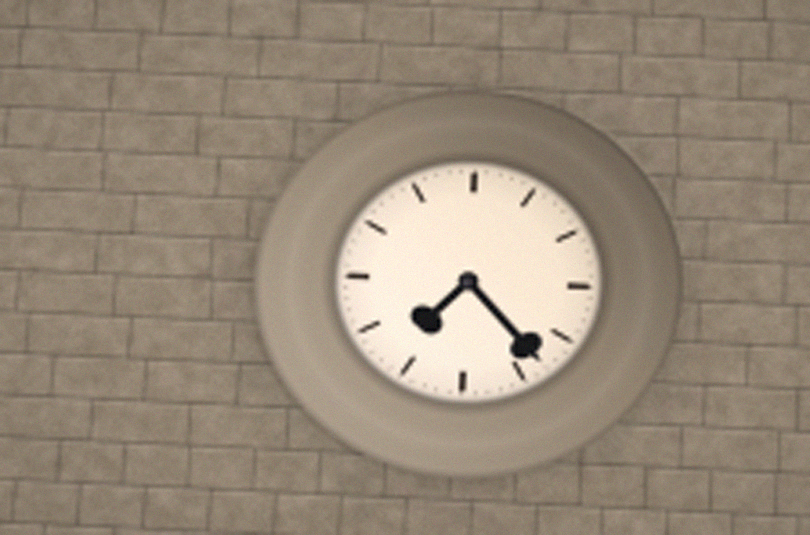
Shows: h=7 m=23
